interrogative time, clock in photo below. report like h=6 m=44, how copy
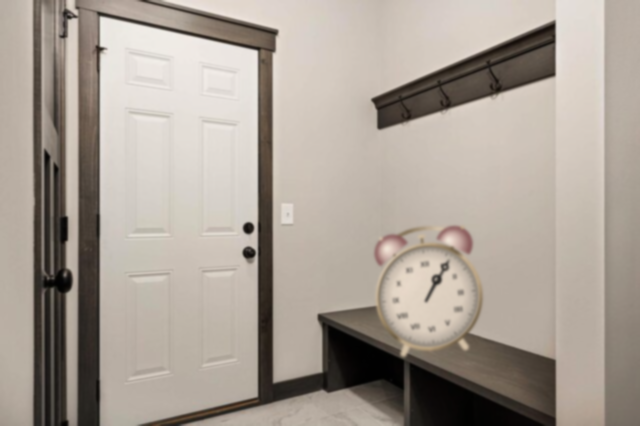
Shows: h=1 m=6
